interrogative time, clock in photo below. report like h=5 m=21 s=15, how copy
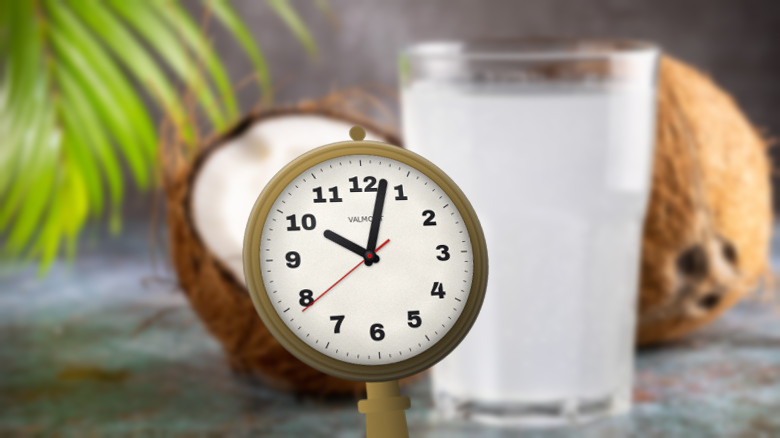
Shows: h=10 m=2 s=39
